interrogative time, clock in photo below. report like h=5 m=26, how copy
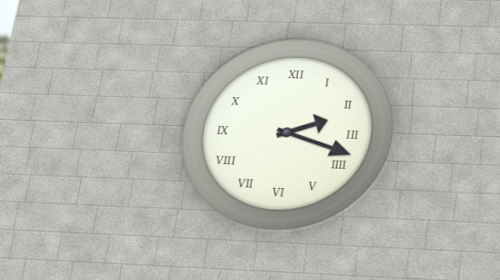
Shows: h=2 m=18
